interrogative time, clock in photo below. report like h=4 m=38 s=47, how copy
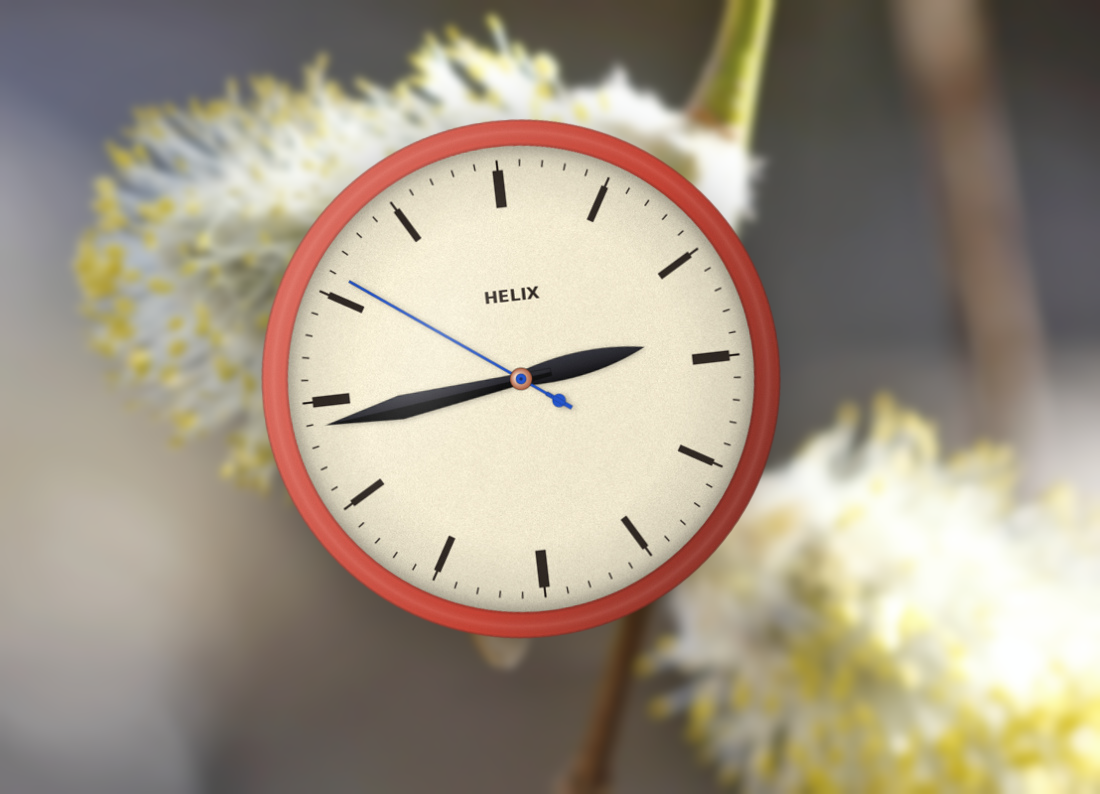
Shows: h=2 m=43 s=51
